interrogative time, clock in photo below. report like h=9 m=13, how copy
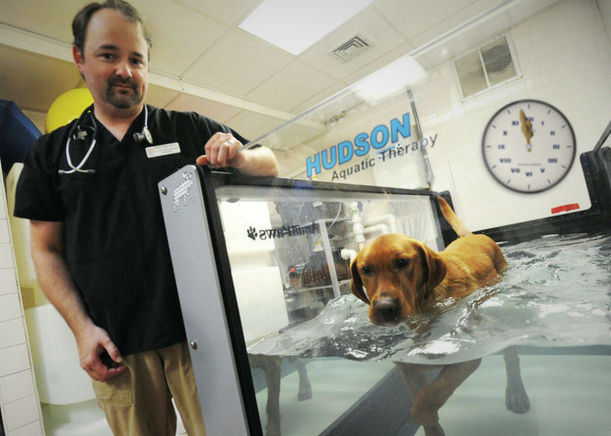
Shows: h=11 m=58
